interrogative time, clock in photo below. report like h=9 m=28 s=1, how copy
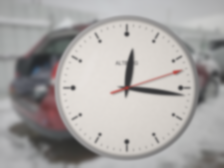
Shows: h=12 m=16 s=12
